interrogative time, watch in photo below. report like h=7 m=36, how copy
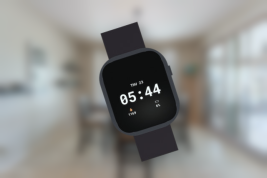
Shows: h=5 m=44
